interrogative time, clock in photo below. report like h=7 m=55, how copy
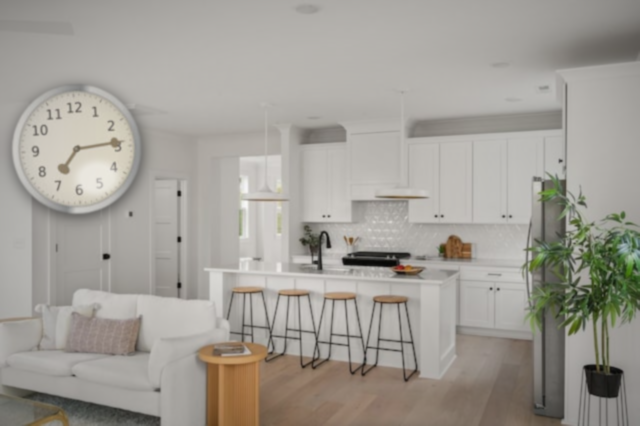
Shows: h=7 m=14
